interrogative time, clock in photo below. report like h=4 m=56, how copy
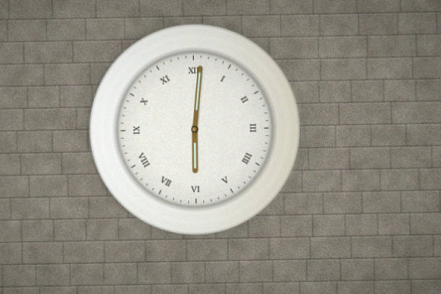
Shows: h=6 m=1
